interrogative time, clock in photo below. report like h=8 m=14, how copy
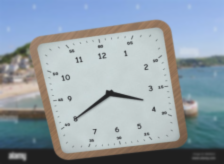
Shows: h=3 m=40
